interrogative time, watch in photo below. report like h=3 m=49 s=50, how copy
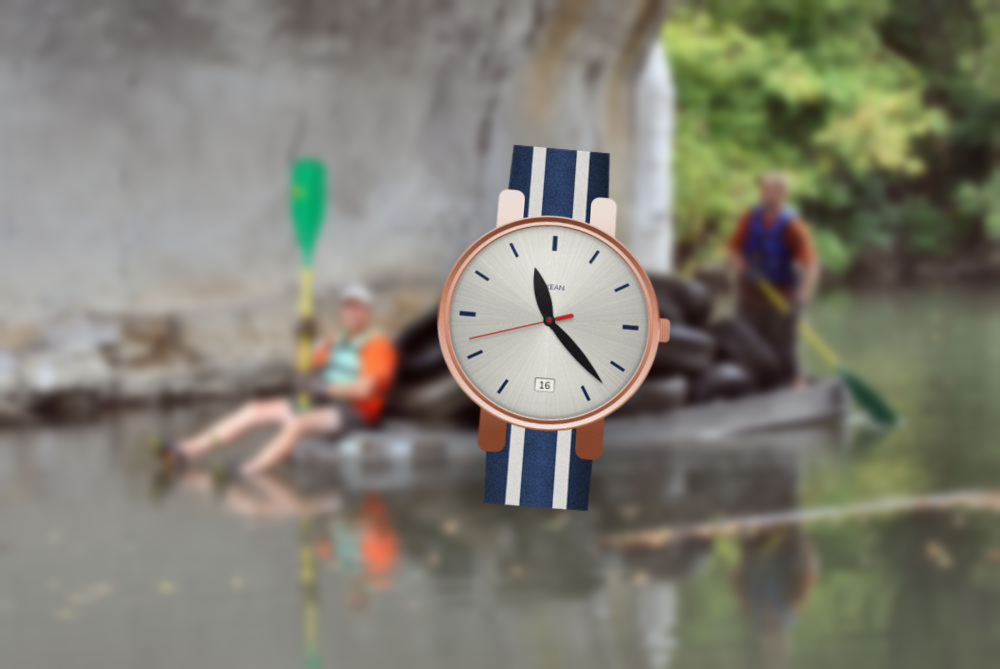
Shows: h=11 m=22 s=42
